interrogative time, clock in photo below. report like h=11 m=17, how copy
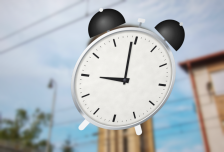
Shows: h=8 m=59
